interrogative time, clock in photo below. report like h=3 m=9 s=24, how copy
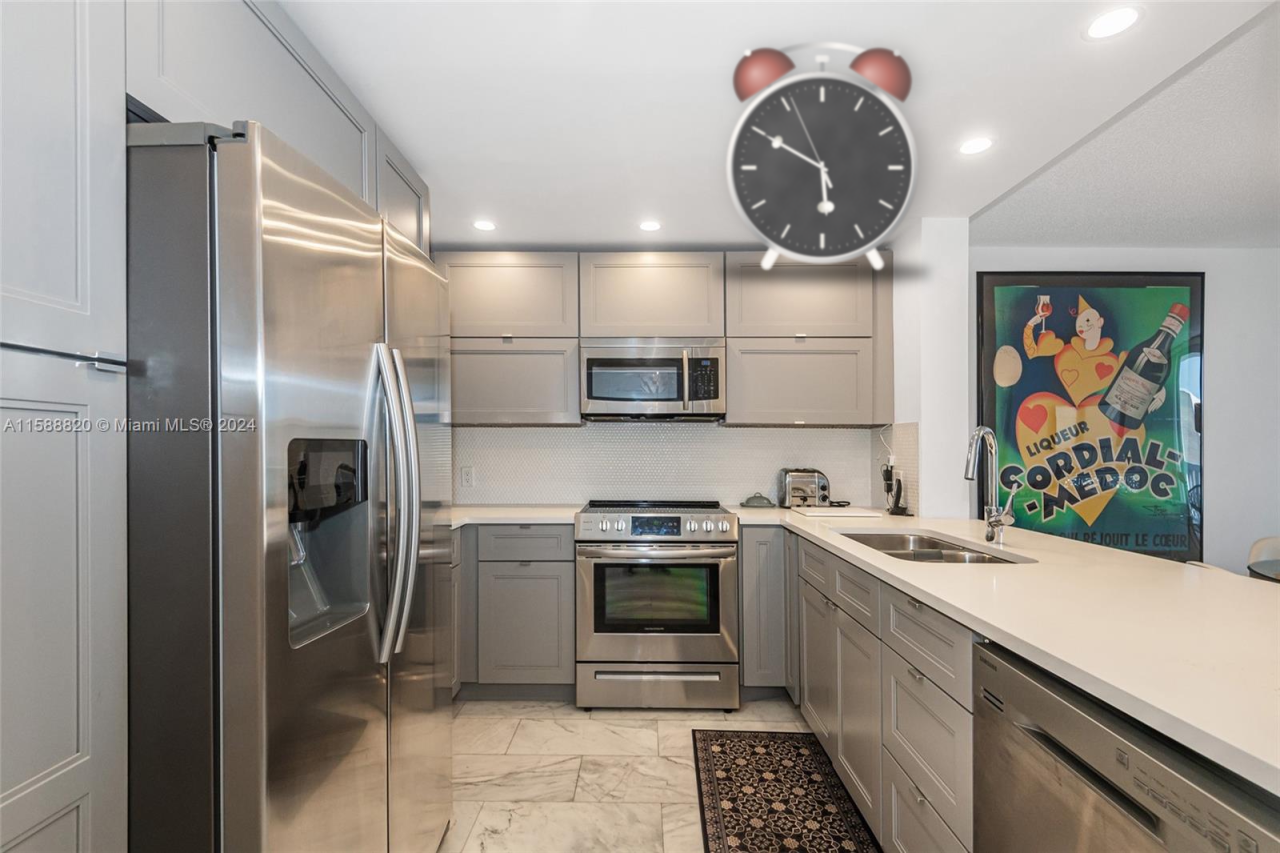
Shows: h=5 m=49 s=56
